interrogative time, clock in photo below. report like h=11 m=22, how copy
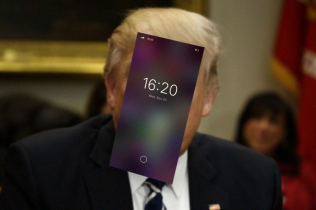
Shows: h=16 m=20
